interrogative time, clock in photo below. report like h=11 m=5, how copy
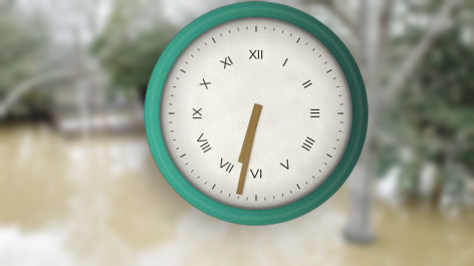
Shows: h=6 m=32
